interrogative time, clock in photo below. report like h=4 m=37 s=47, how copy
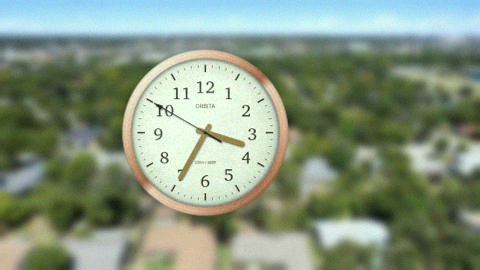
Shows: h=3 m=34 s=50
